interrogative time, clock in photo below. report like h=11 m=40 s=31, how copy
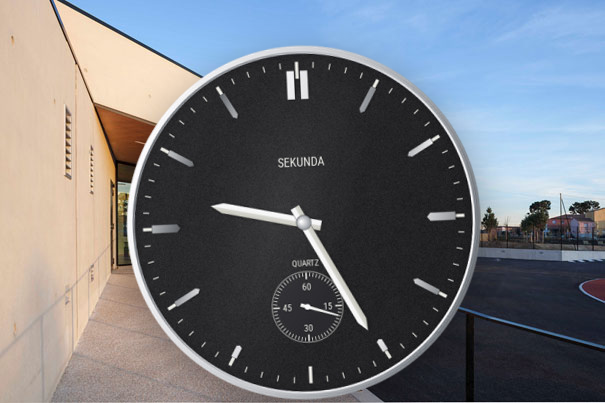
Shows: h=9 m=25 s=18
